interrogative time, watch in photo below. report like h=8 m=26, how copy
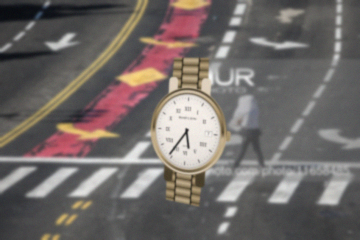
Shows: h=5 m=36
